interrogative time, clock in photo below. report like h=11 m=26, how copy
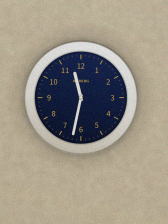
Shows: h=11 m=32
